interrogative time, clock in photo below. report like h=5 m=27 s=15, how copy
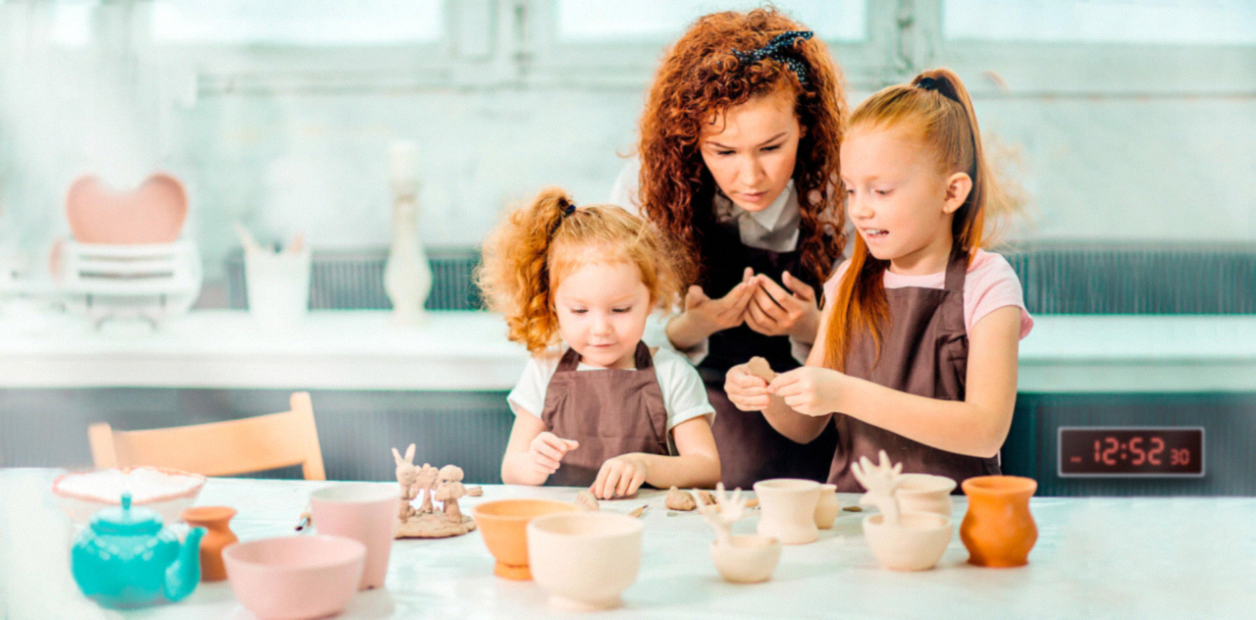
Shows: h=12 m=52 s=30
